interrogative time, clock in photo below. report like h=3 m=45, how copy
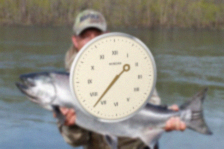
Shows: h=1 m=37
